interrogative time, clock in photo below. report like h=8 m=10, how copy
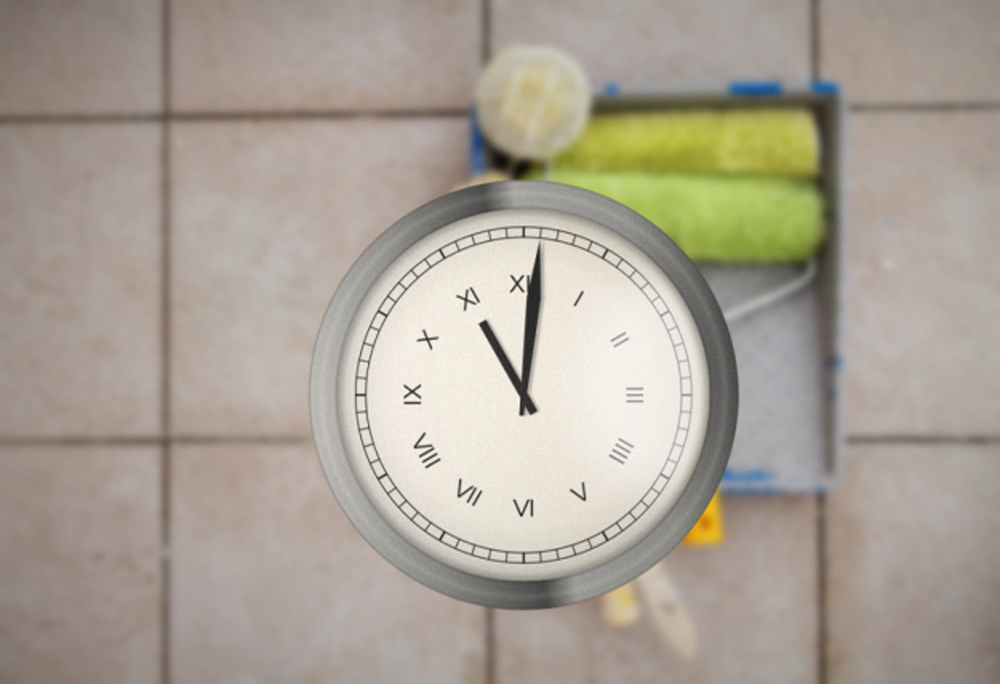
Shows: h=11 m=1
